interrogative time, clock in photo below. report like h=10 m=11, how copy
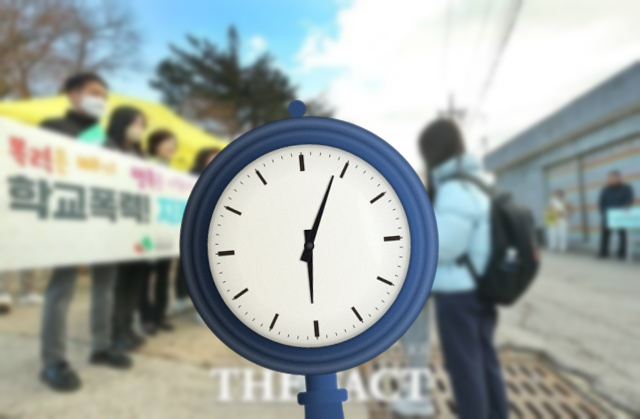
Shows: h=6 m=4
